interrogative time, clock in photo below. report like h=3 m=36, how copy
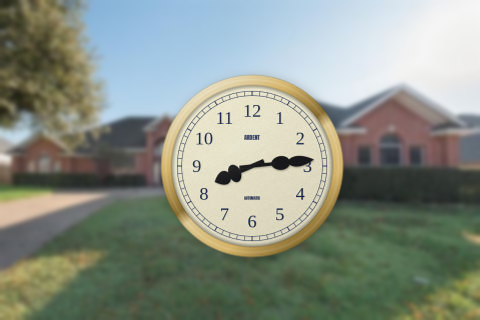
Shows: h=8 m=14
